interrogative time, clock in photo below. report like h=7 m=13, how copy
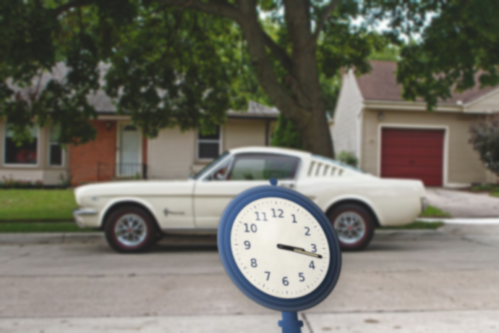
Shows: h=3 m=17
